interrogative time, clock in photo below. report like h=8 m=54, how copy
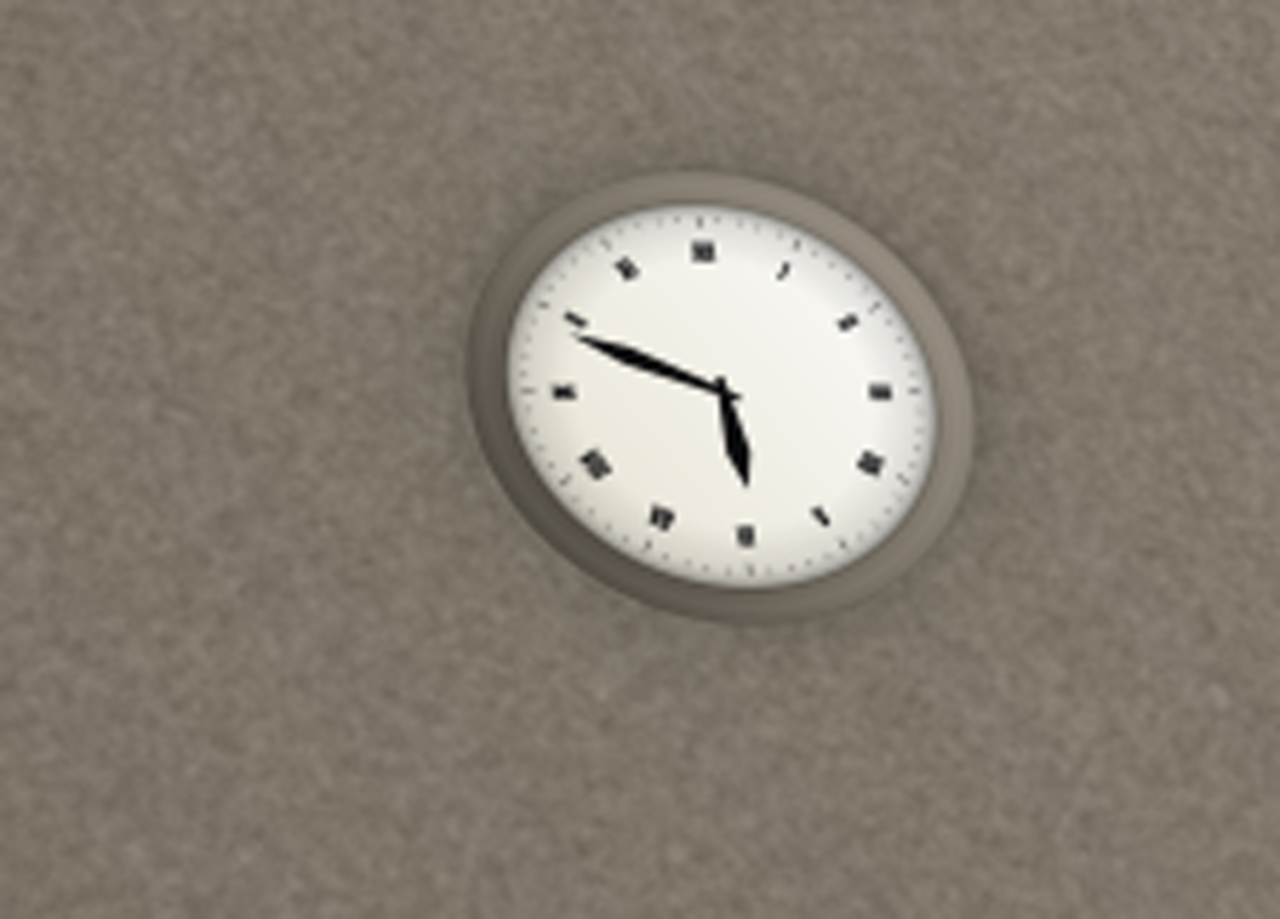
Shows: h=5 m=49
